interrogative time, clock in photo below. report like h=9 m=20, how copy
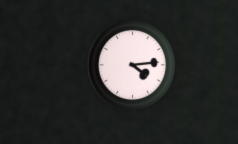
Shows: h=4 m=14
